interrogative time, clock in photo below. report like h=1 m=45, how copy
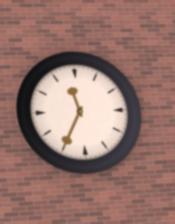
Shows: h=11 m=35
